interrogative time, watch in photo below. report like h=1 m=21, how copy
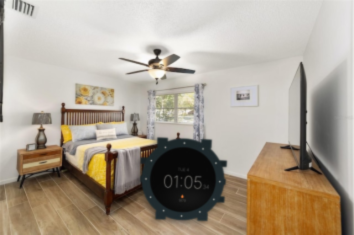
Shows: h=1 m=5
